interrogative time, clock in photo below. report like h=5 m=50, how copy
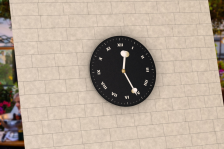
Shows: h=12 m=26
